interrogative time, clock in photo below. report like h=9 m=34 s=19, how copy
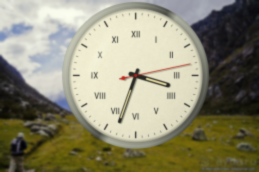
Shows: h=3 m=33 s=13
